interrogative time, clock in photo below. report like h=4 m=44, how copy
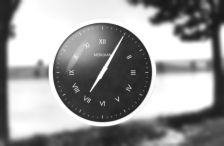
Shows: h=7 m=5
